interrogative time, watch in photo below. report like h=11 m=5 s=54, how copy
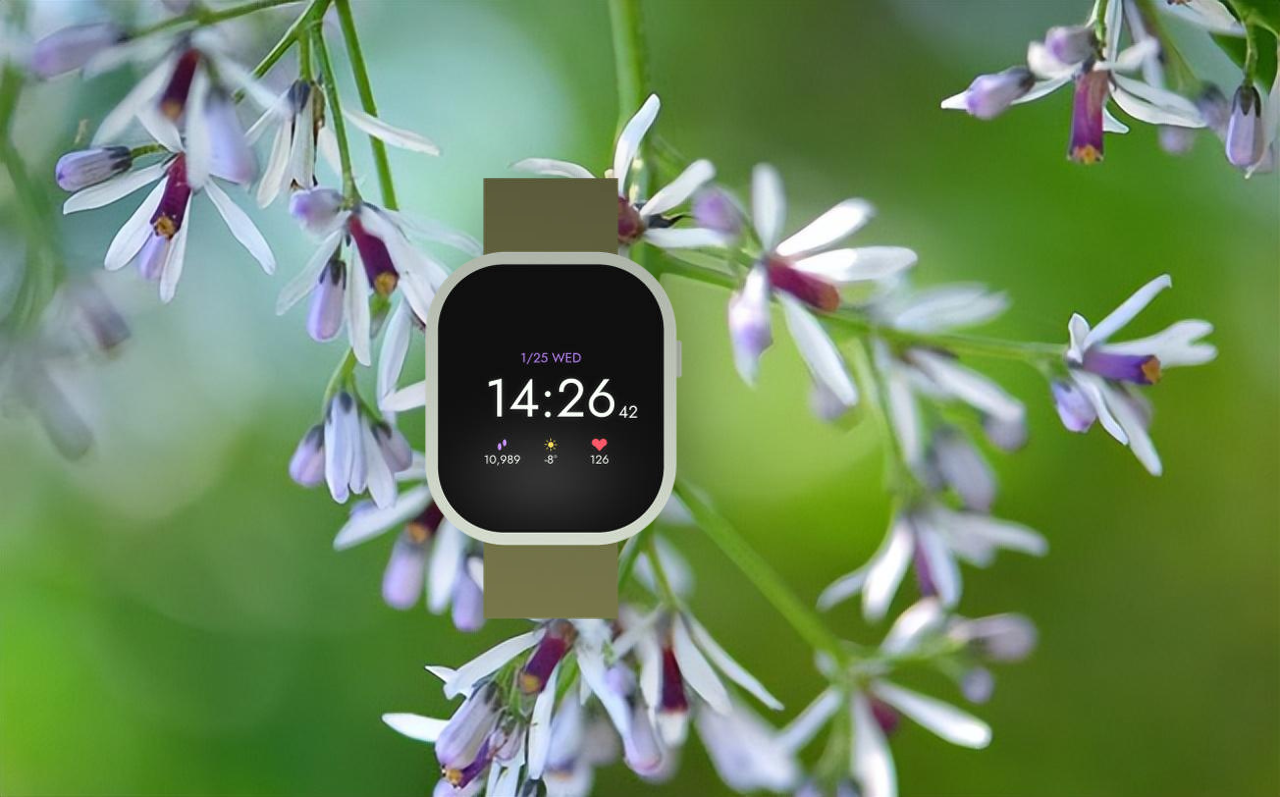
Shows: h=14 m=26 s=42
